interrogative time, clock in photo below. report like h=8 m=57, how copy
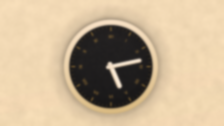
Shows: h=5 m=13
